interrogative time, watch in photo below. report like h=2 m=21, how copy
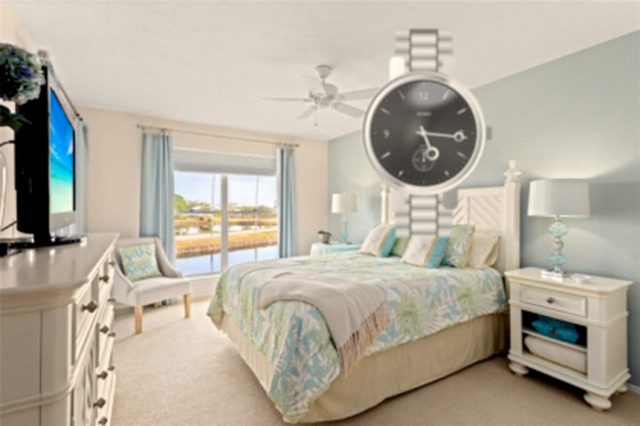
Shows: h=5 m=16
